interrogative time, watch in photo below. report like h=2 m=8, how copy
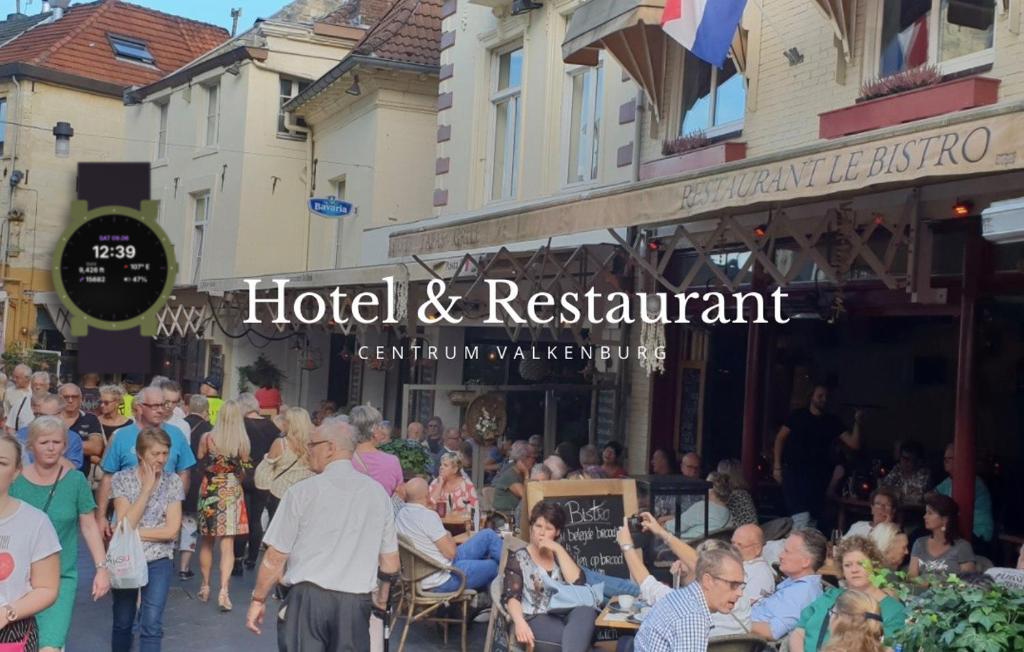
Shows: h=12 m=39
